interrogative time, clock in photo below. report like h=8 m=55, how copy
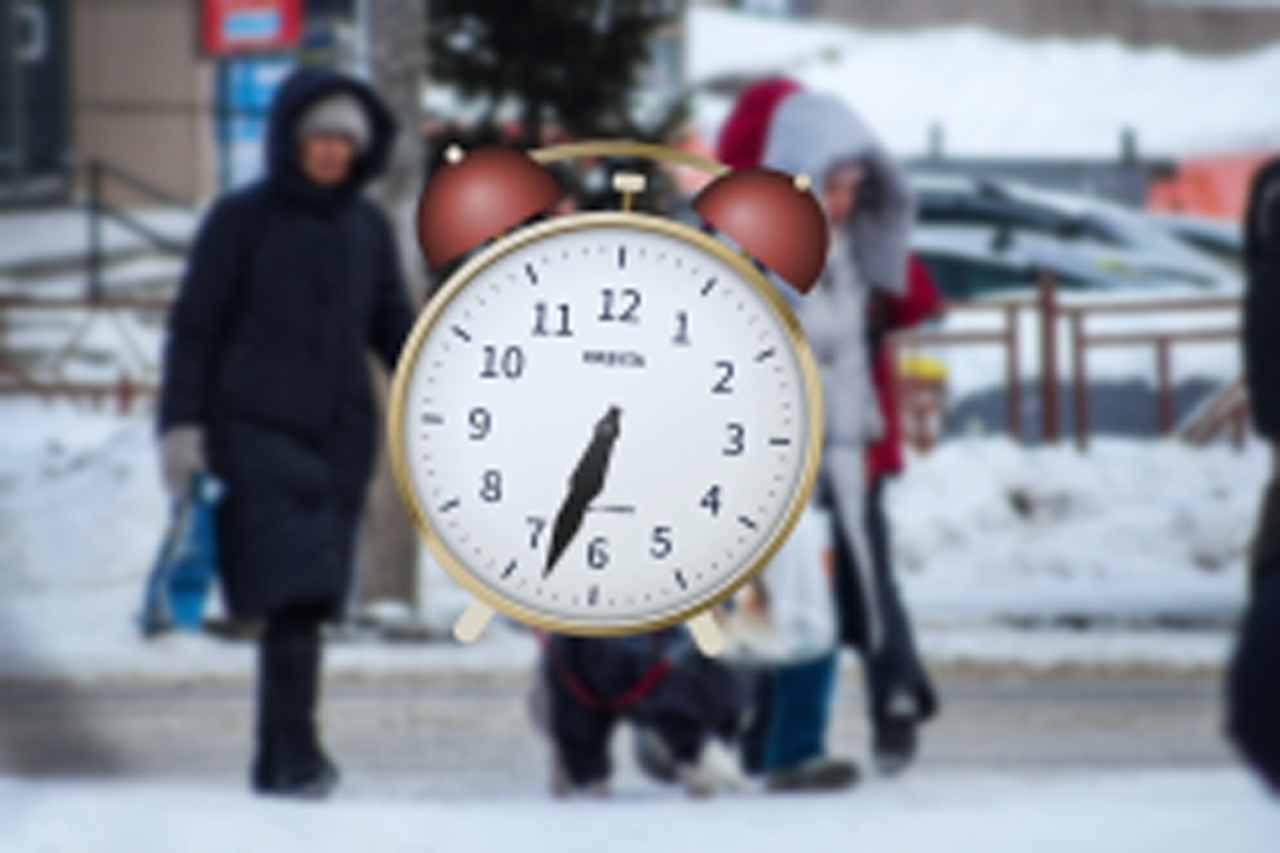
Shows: h=6 m=33
